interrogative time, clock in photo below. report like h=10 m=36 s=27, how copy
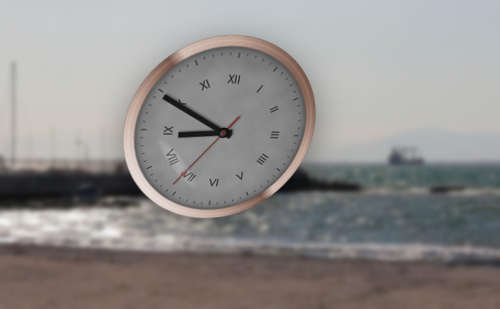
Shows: h=8 m=49 s=36
